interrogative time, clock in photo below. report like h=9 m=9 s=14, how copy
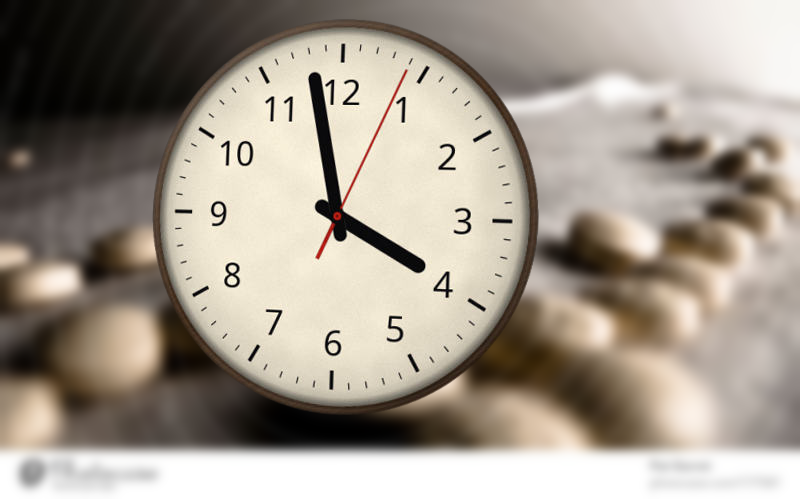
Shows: h=3 m=58 s=4
